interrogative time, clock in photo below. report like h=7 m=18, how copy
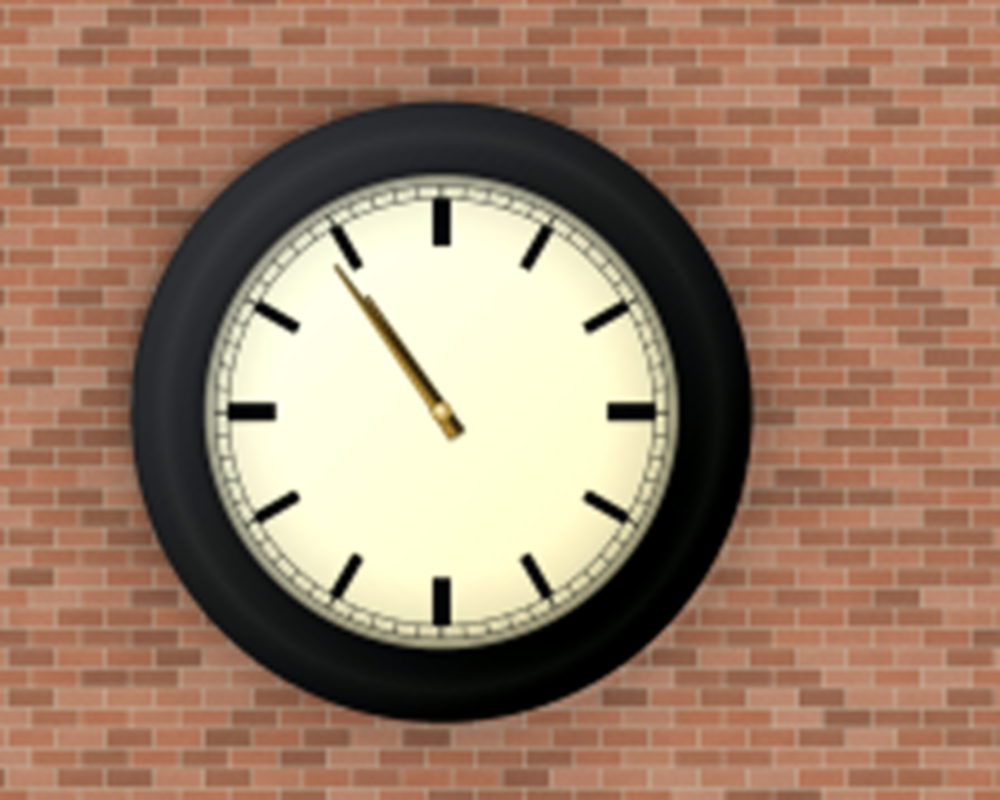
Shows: h=10 m=54
